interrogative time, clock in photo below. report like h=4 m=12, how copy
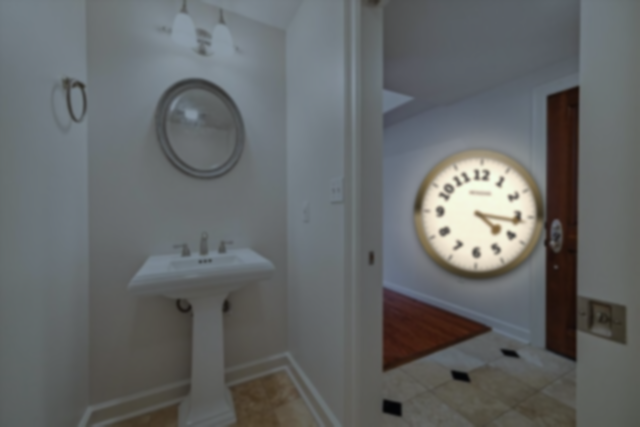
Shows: h=4 m=16
